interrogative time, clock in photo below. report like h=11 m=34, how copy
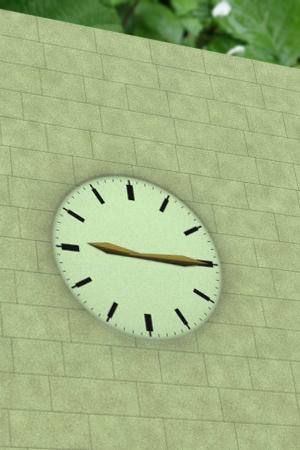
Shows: h=9 m=15
